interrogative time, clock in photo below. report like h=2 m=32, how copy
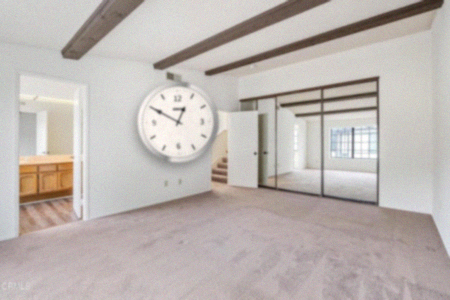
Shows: h=12 m=50
